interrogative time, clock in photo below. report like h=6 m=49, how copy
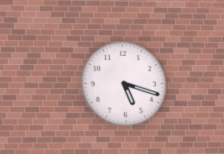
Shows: h=5 m=18
